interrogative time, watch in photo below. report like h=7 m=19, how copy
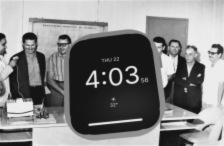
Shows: h=4 m=3
